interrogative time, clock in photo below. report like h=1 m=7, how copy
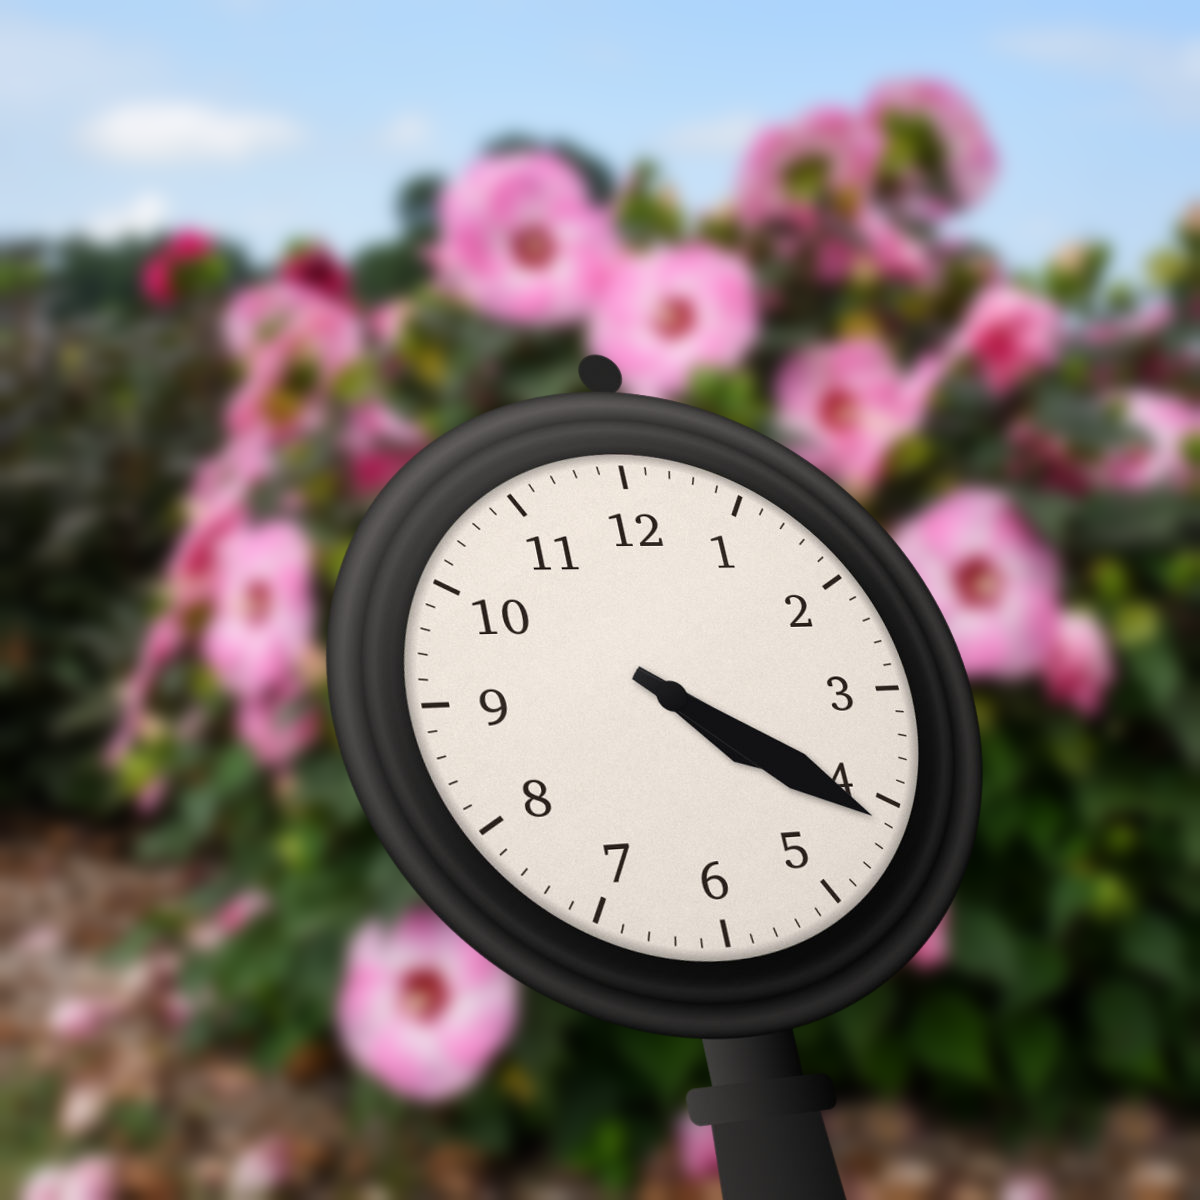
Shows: h=4 m=21
